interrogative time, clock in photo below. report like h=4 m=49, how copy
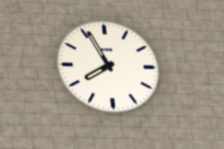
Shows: h=7 m=56
